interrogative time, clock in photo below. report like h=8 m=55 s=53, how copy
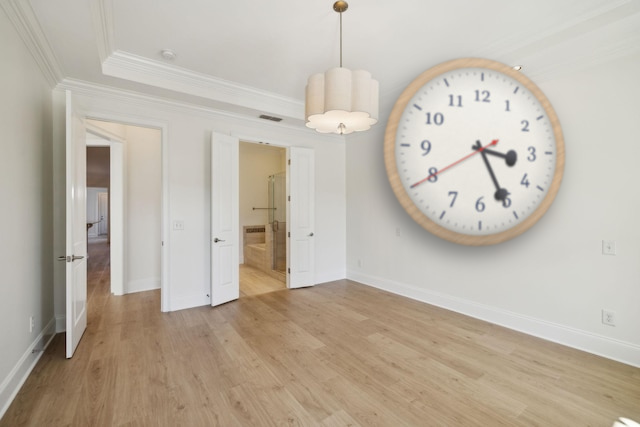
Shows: h=3 m=25 s=40
